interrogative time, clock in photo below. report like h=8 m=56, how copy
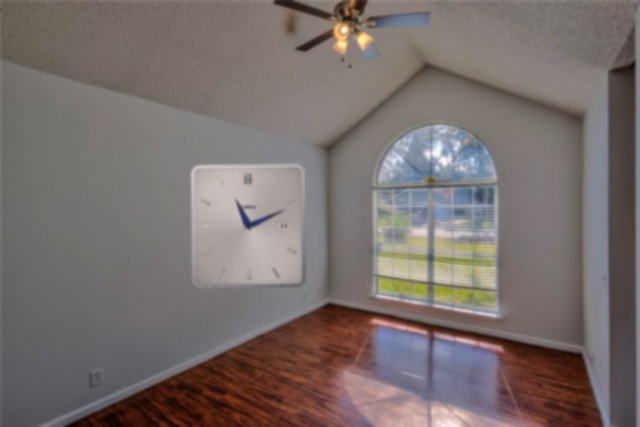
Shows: h=11 m=11
